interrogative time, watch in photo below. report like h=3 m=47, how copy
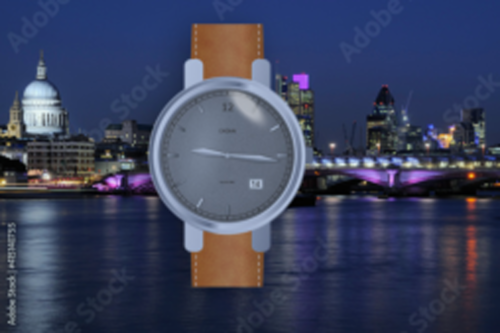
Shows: h=9 m=16
